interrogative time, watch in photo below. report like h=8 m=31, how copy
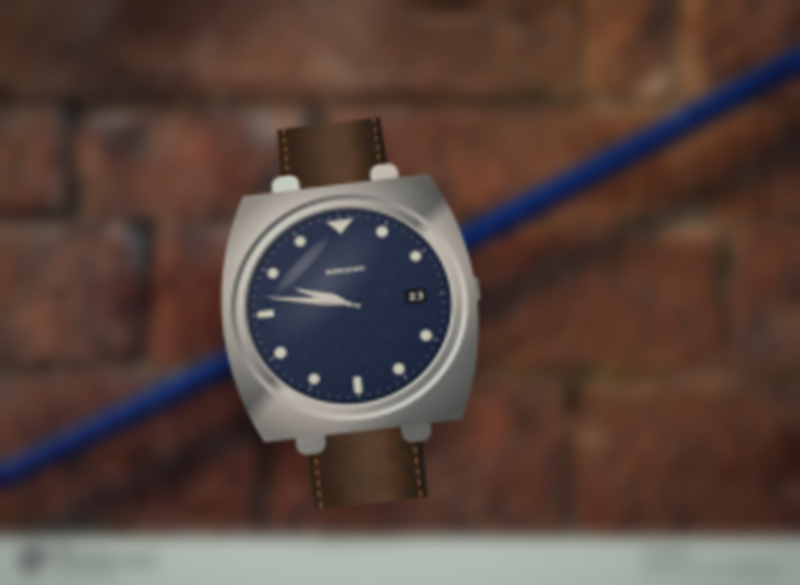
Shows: h=9 m=47
